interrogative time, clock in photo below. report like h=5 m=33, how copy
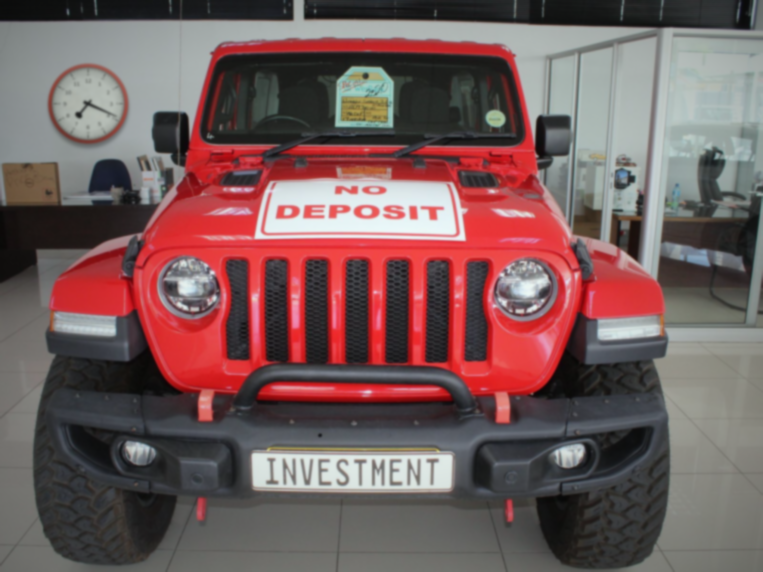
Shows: h=7 m=19
